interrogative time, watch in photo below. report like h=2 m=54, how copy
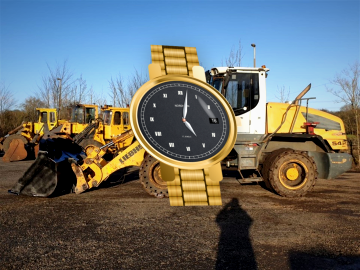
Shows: h=5 m=2
